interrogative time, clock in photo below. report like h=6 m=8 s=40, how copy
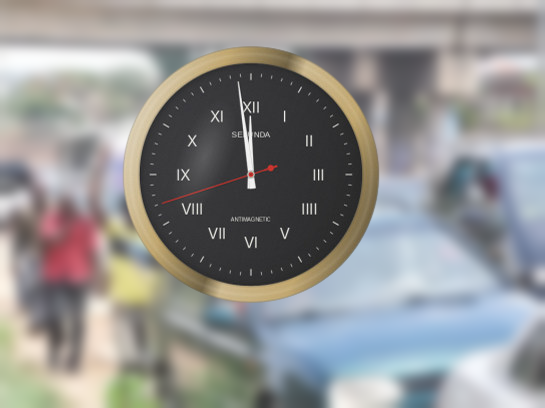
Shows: h=11 m=58 s=42
